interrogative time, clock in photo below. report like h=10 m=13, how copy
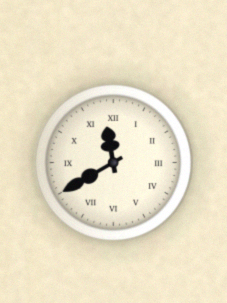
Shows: h=11 m=40
